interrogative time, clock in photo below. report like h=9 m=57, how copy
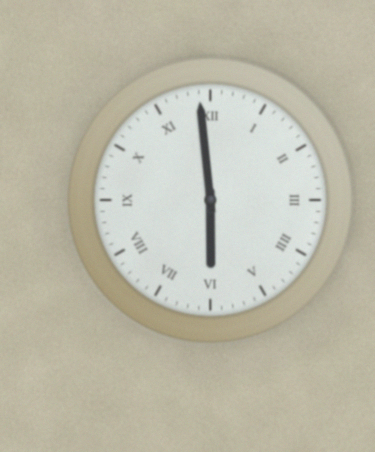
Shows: h=5 m=59
